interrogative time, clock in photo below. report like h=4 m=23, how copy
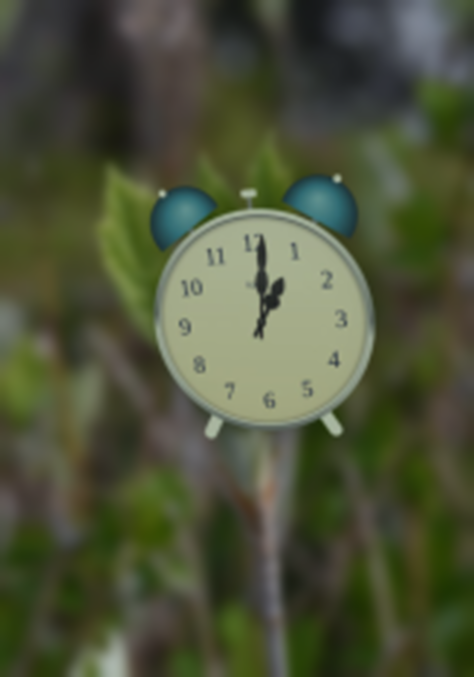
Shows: h=1 m=1
